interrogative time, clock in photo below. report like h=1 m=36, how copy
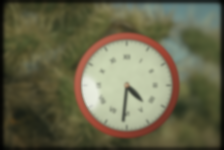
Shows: h=4 m=31
